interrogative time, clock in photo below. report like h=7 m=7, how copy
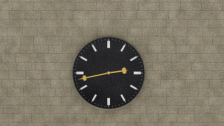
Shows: h=2 m=43
